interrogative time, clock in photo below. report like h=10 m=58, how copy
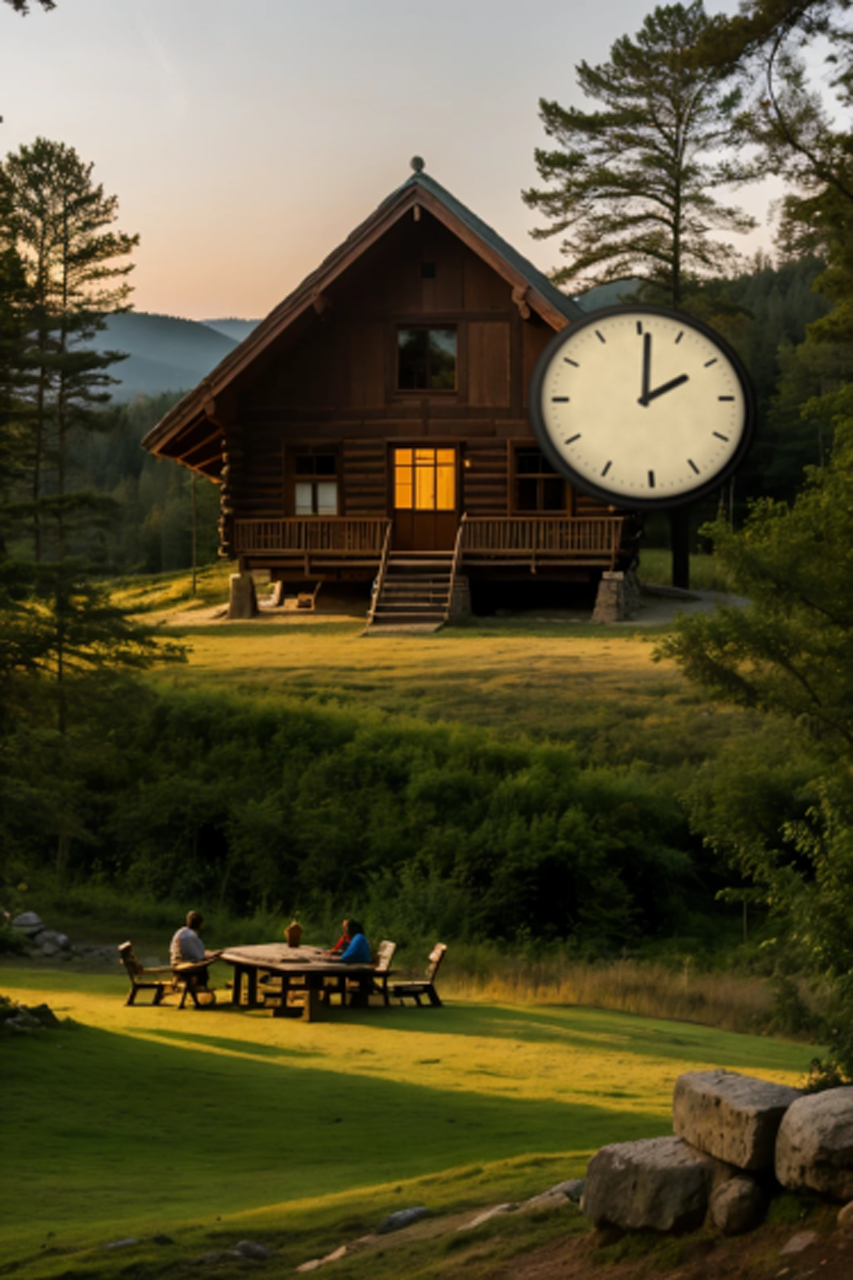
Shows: h=2 m=1
